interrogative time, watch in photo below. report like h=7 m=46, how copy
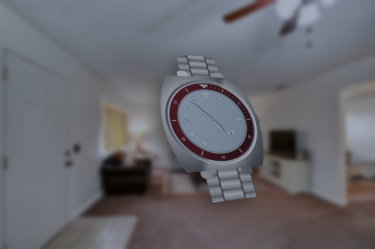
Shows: h=4 m=53
